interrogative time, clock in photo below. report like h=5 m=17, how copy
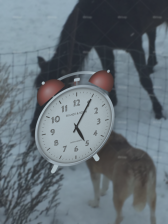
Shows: h=5 m=5
